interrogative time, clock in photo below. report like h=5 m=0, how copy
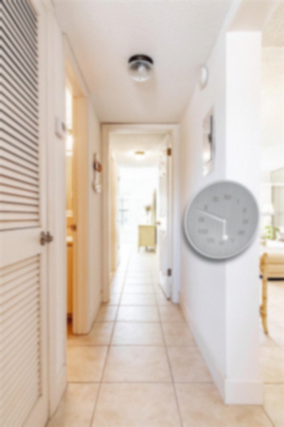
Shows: h=5 m=48
